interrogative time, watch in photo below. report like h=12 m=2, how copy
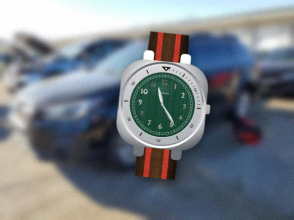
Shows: h=11 m=24
